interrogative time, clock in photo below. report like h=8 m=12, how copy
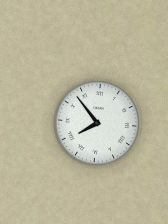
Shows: h=7 m=53
